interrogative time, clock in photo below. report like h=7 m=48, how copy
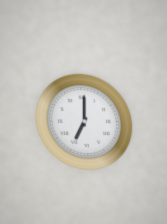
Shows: h=7 m=1
